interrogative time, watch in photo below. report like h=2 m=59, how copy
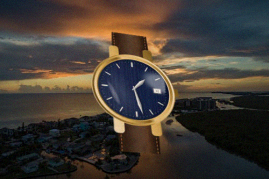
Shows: h=1 m=28
